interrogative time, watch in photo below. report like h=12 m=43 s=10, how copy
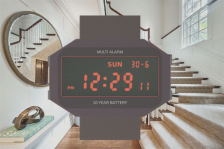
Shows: h=12 m=29 s=11
